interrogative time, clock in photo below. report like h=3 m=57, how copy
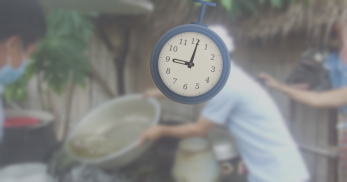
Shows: h=9 m=1
